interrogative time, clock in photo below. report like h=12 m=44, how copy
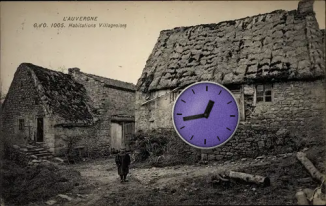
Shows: h=12 m=43
